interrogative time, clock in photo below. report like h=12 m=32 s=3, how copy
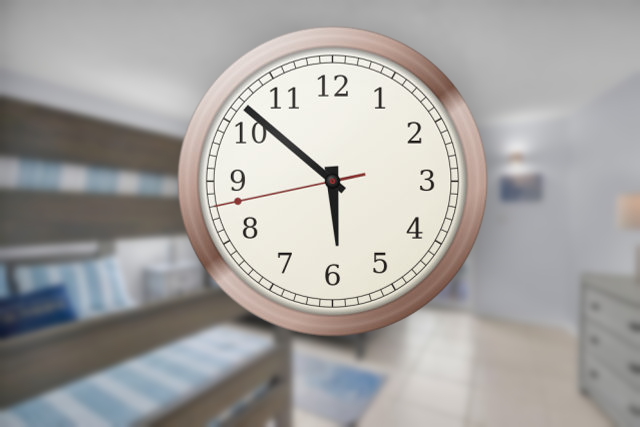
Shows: h=5 m=51 s=43
